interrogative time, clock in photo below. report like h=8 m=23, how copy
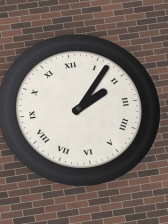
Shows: h=2 m=7
